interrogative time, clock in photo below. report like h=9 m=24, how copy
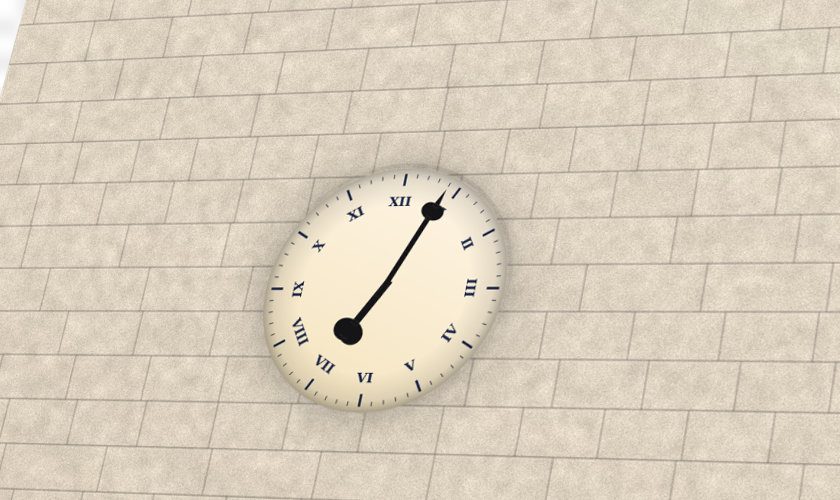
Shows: h=7 m=4
